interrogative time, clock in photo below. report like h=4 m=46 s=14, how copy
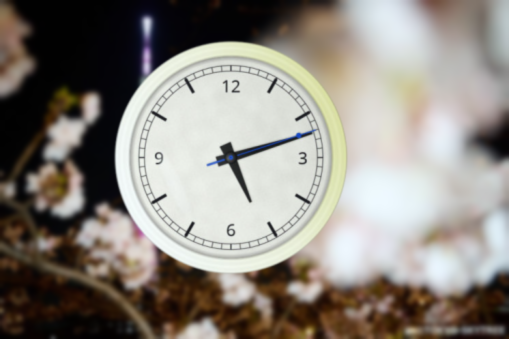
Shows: h=5 m=12 s=12
